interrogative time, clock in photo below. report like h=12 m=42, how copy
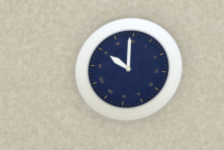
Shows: h=9 m=59
